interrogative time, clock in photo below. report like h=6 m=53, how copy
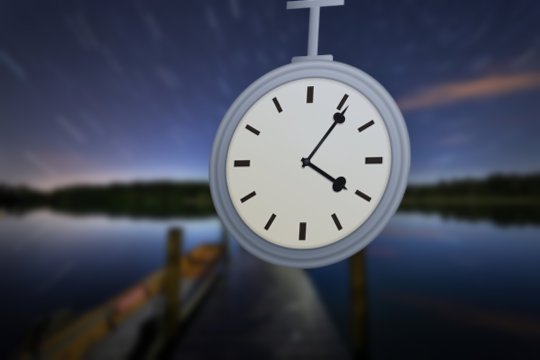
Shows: h=4 m=6
